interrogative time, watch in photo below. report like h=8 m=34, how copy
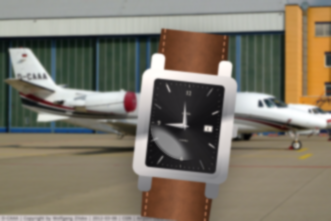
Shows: h=8 m=59
